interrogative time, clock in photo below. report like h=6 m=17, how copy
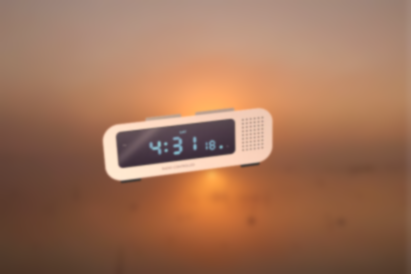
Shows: h=4 m=31
